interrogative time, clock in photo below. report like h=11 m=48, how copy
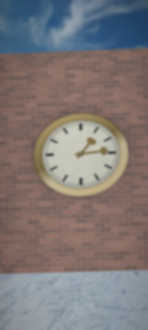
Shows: h=1 m=14
